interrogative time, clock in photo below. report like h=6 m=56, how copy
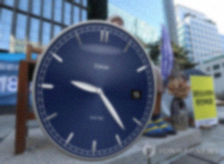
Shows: h=9 m=23
